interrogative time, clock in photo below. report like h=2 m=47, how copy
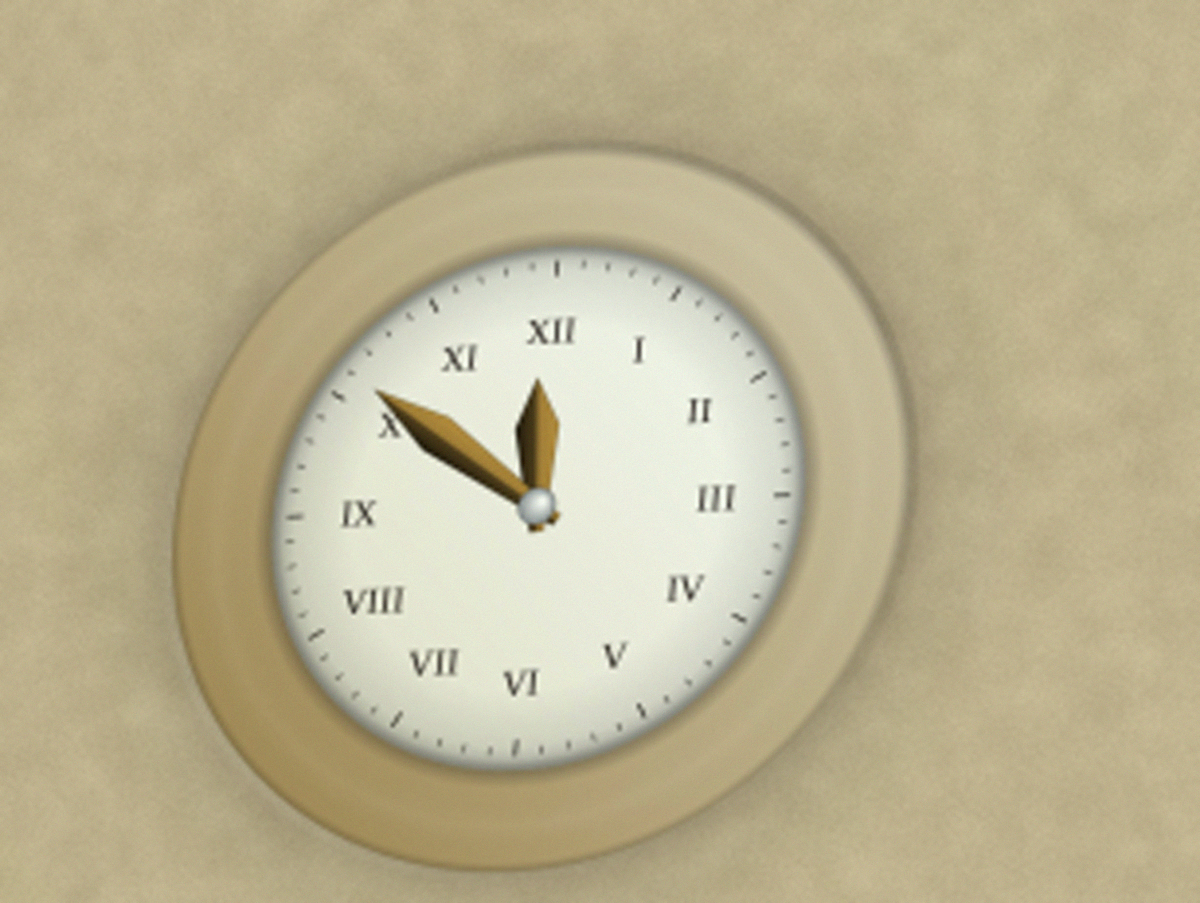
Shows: h=11 m=51
